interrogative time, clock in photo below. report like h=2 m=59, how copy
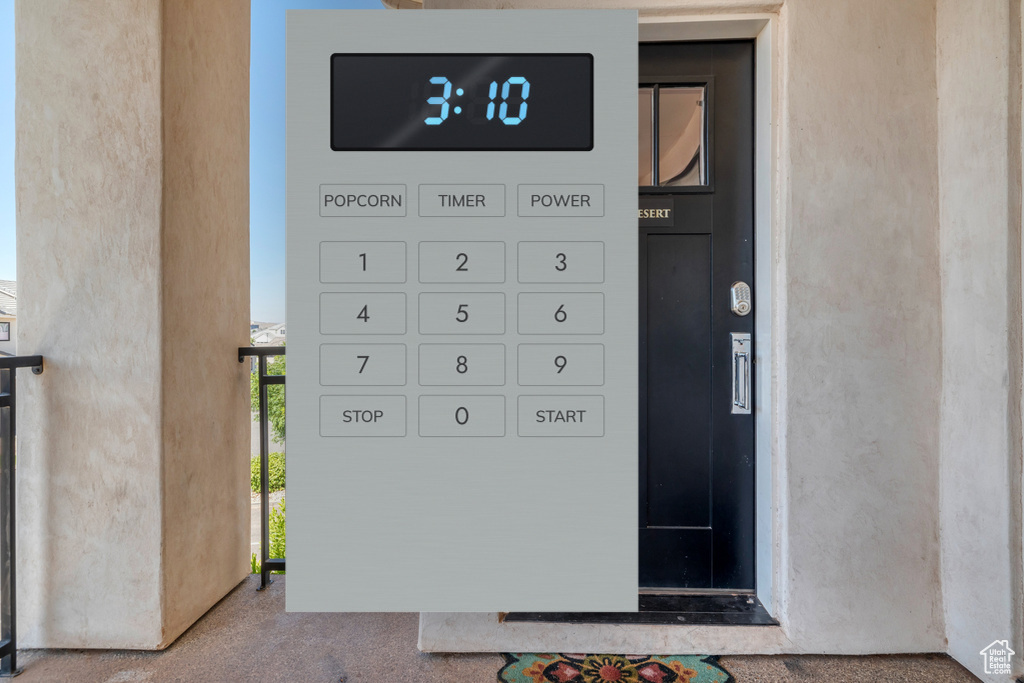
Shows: h=3 m=10
